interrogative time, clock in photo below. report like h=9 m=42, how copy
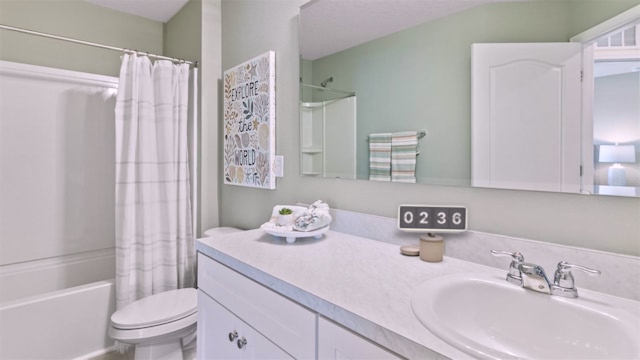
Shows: h=2 m=36
